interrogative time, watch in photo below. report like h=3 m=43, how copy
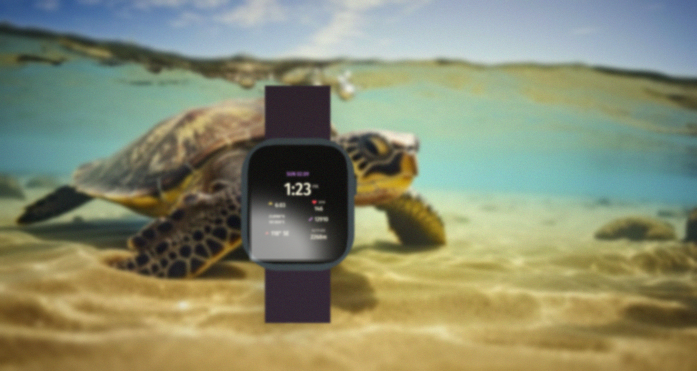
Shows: h=1 m=23
